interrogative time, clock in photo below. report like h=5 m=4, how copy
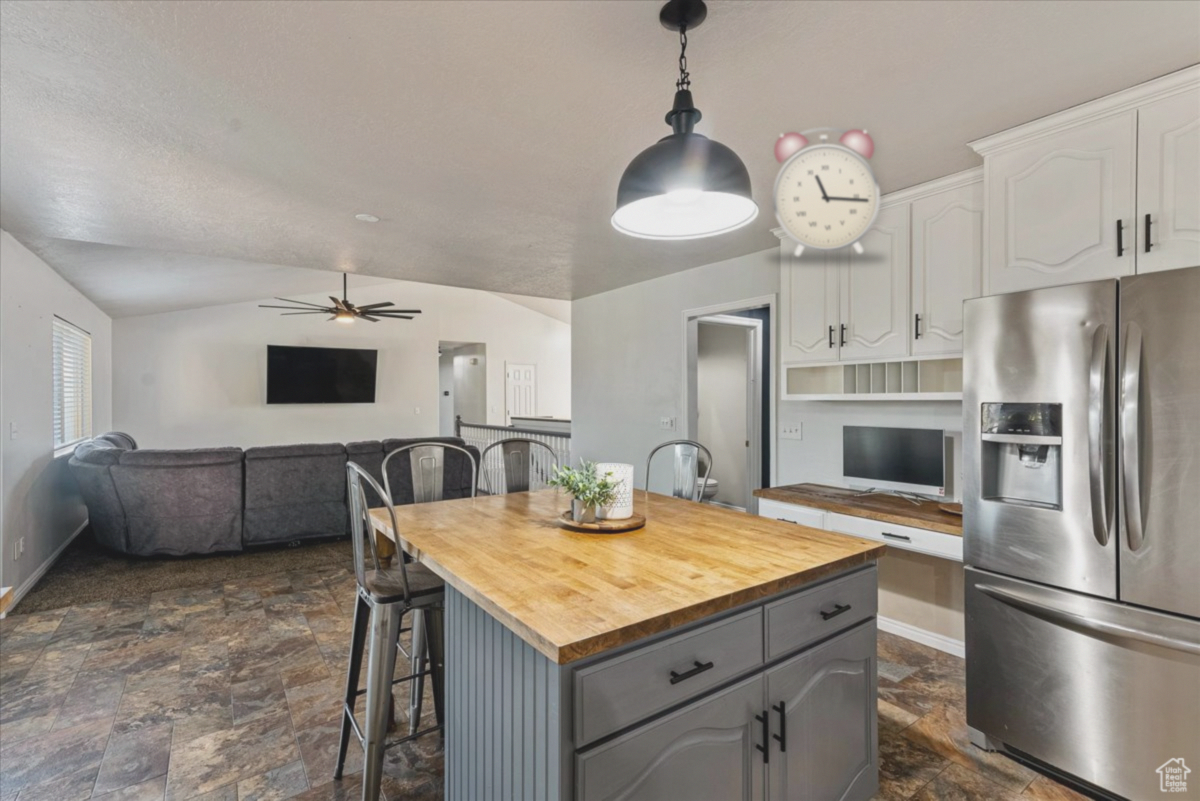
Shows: h=11 m=16
